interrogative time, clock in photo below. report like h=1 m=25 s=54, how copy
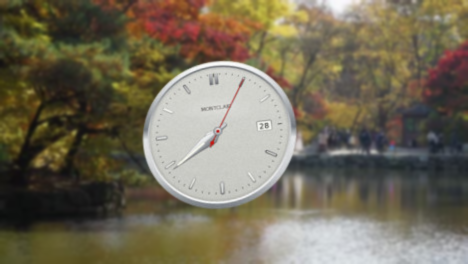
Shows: h=7 m=39 s=5
